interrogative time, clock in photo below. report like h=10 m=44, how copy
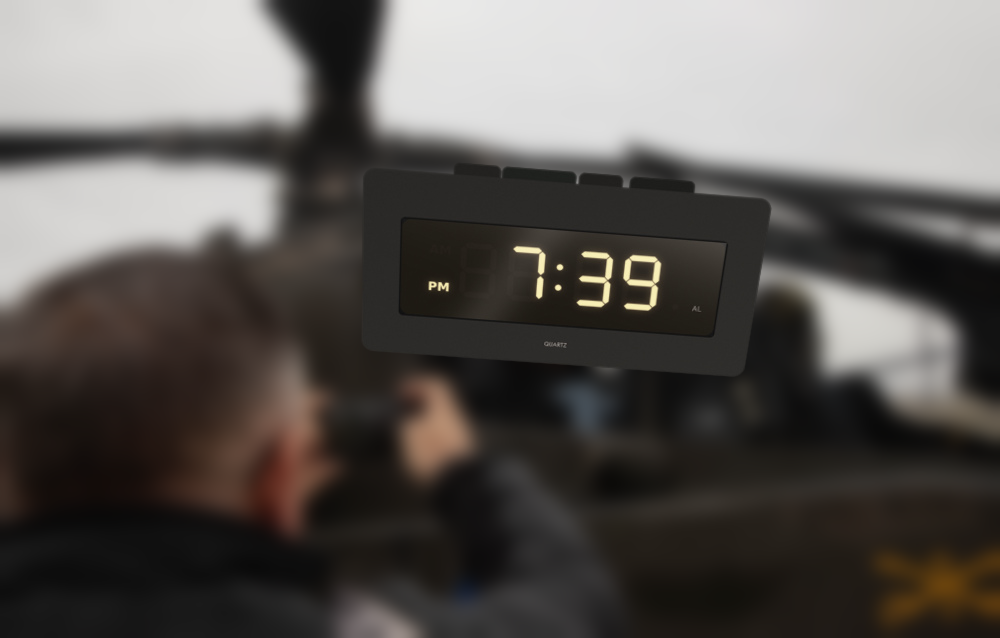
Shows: h=7 m=39
